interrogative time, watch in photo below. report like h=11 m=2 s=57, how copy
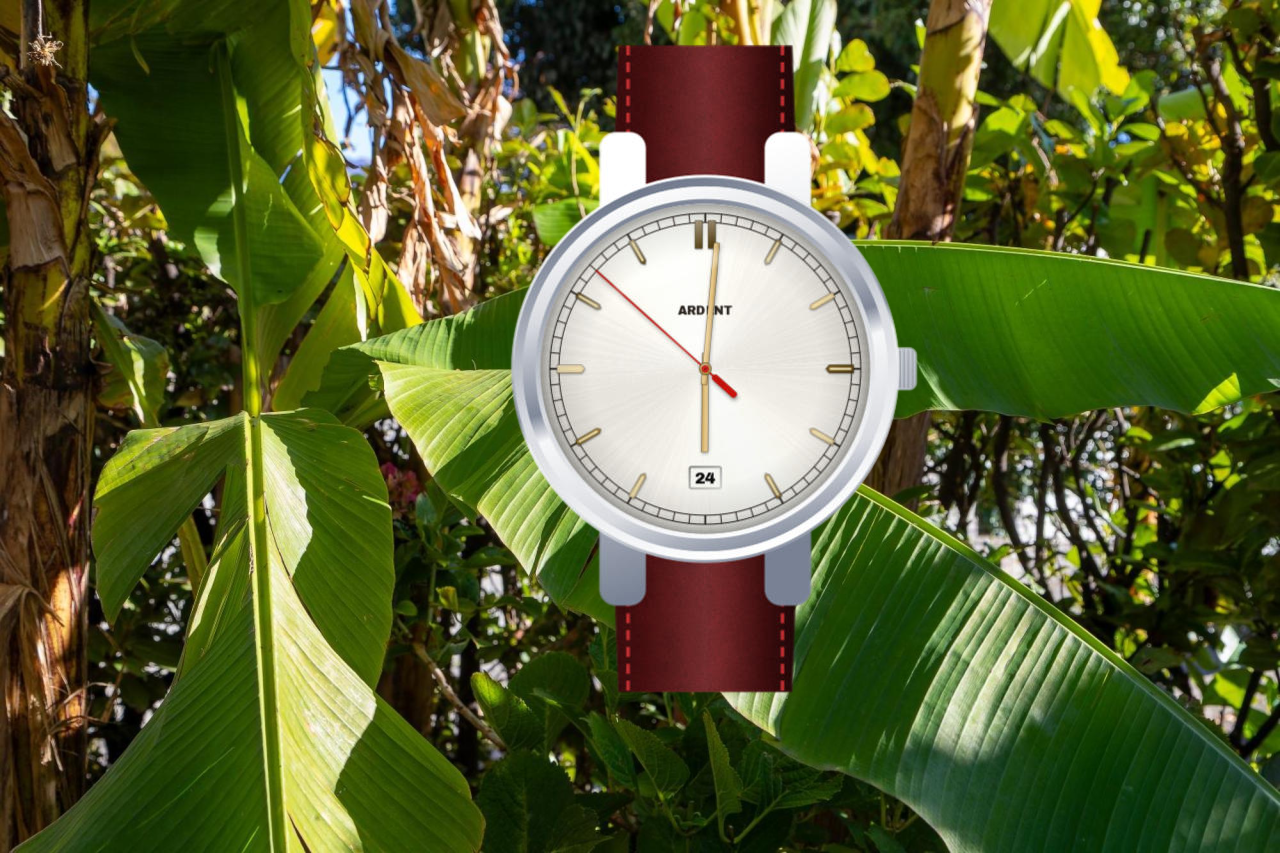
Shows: h=6 m=0 s=52
